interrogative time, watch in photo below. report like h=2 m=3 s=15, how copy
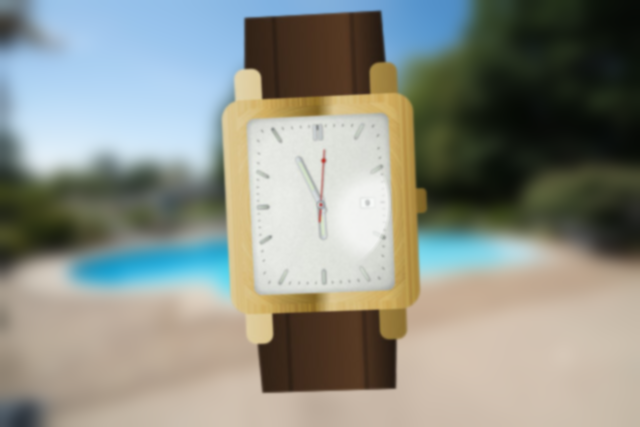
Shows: h=5 m=56 s=1
